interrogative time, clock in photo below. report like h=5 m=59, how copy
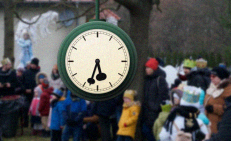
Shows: h=5 m=33
